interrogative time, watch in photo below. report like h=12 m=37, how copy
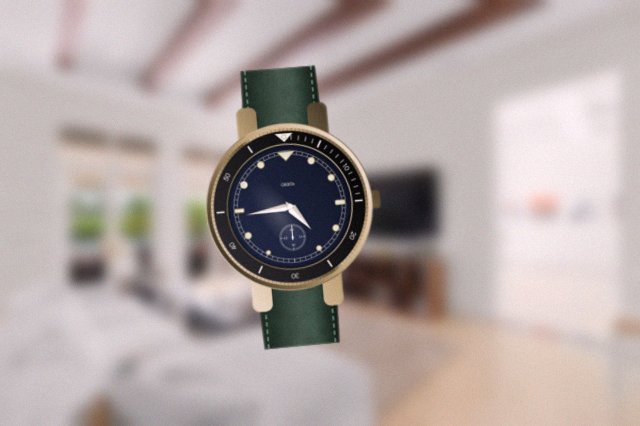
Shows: h=4 m=44
